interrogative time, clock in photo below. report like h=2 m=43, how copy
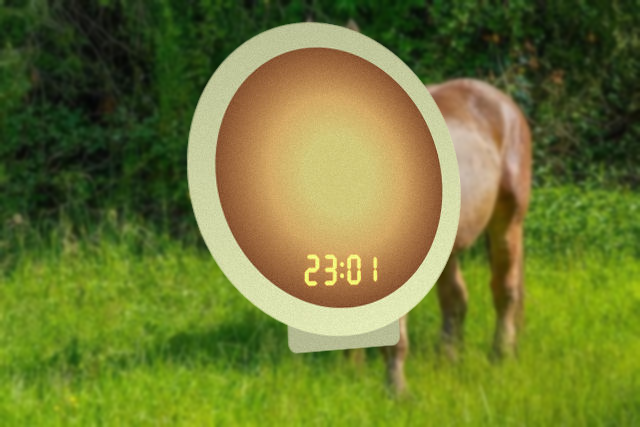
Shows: h=23 m=1
